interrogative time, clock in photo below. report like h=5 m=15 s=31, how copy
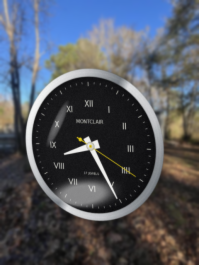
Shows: h=8 m=25 s=20
